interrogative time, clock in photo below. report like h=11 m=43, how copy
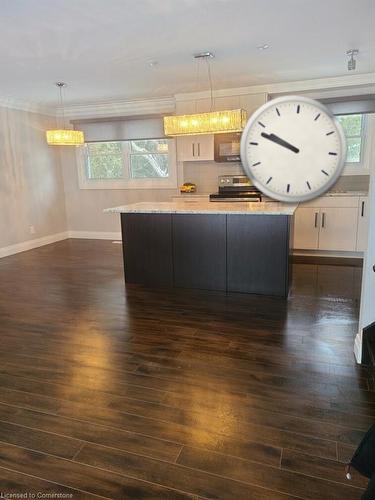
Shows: h=9 m=48
